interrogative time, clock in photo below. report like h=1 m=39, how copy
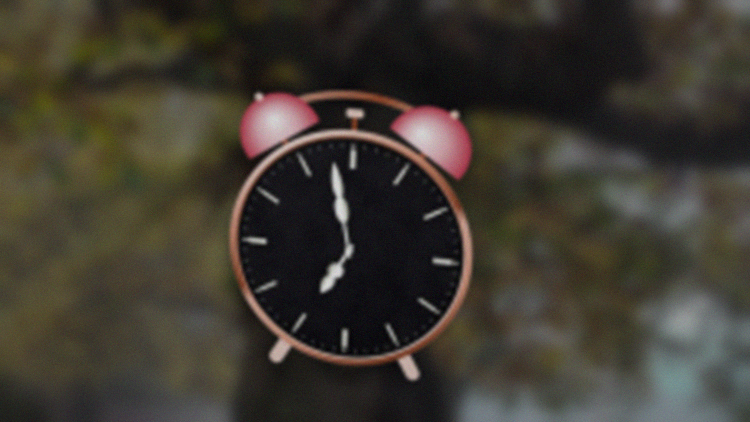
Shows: h=6 m=58
